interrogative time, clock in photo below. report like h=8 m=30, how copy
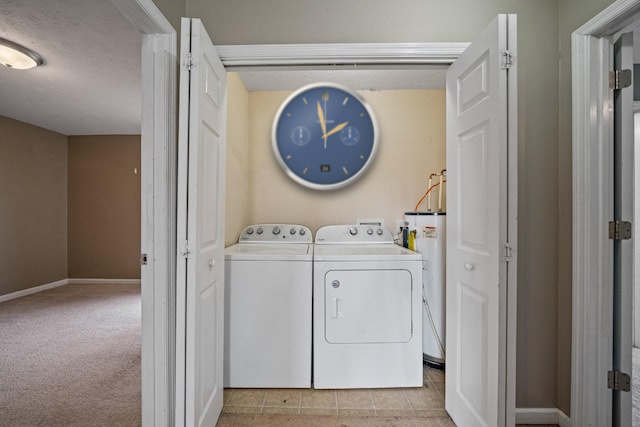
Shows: h=1 m=58
